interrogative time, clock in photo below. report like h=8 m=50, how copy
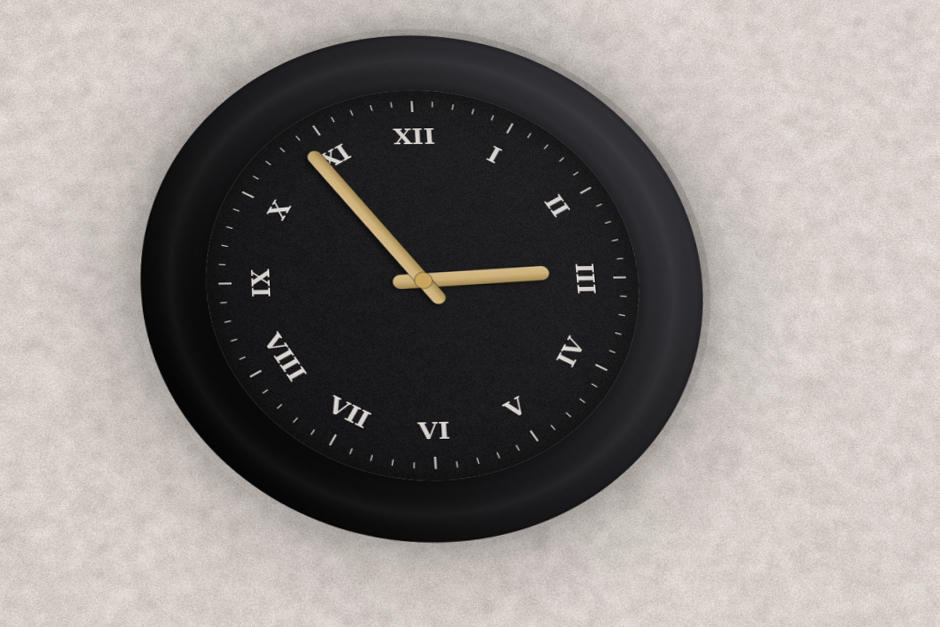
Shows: h=2 m=54
